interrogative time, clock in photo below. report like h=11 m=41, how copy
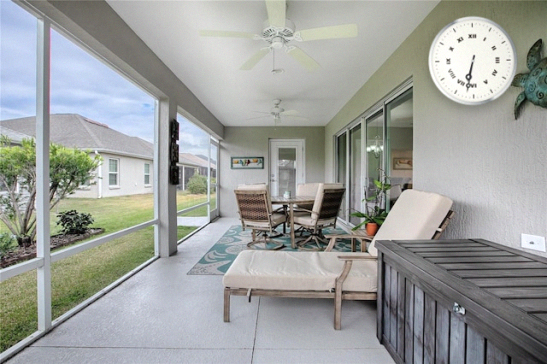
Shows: h=6 m=32
